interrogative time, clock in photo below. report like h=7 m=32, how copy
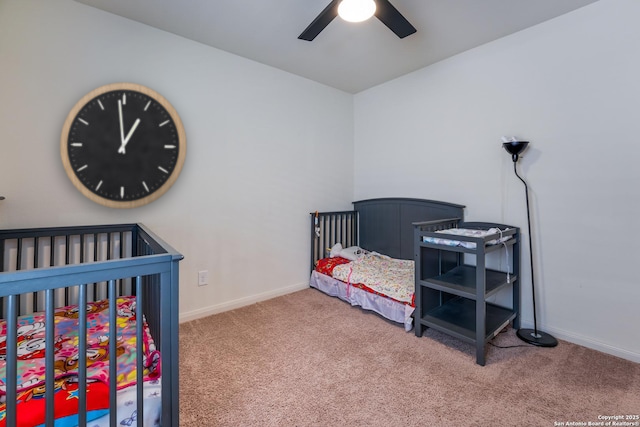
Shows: h=12 m=59
